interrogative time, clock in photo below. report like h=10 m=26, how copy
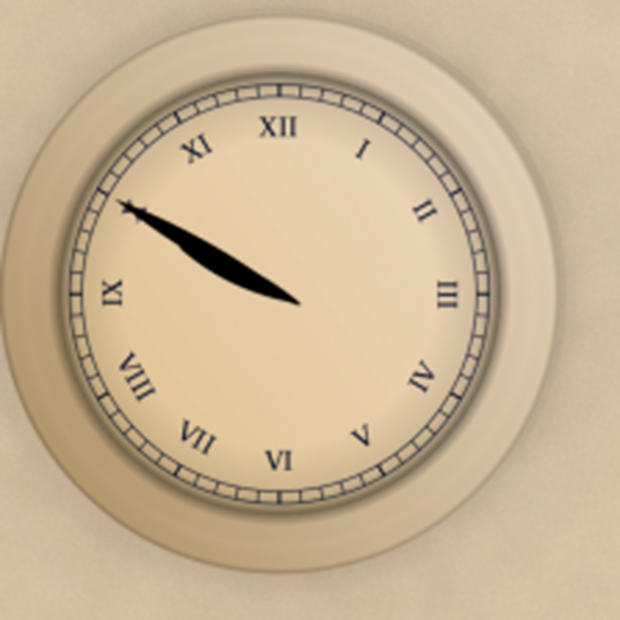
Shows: h=9 m=50
